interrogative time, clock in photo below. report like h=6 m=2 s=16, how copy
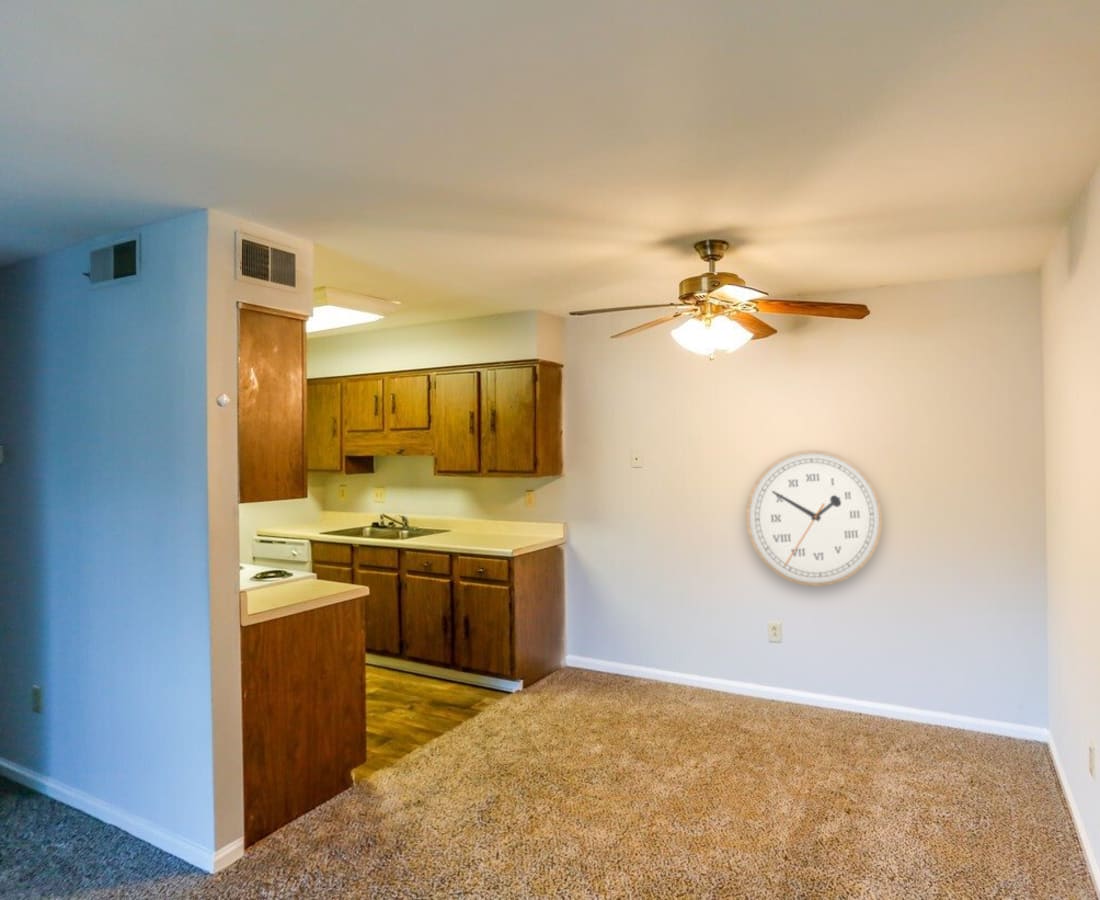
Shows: h=1 m=50 s=36
